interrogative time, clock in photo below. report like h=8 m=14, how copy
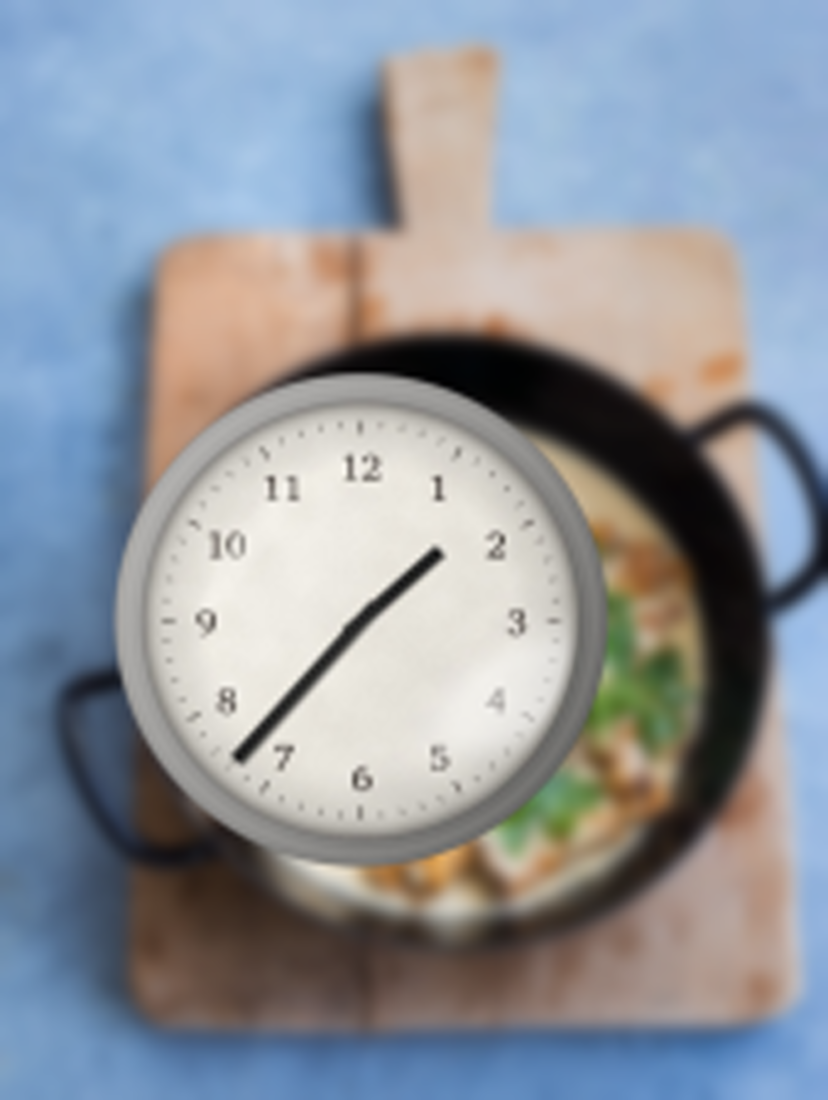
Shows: h=1 m=37
